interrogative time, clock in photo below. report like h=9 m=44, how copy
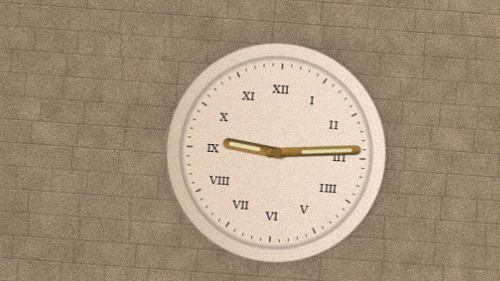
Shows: h=9 m=14
